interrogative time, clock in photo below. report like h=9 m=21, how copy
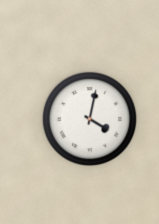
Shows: h=4 m=2
